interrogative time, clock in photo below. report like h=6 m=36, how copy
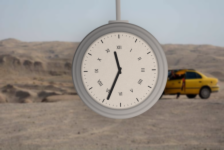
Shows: h=11 m=34
